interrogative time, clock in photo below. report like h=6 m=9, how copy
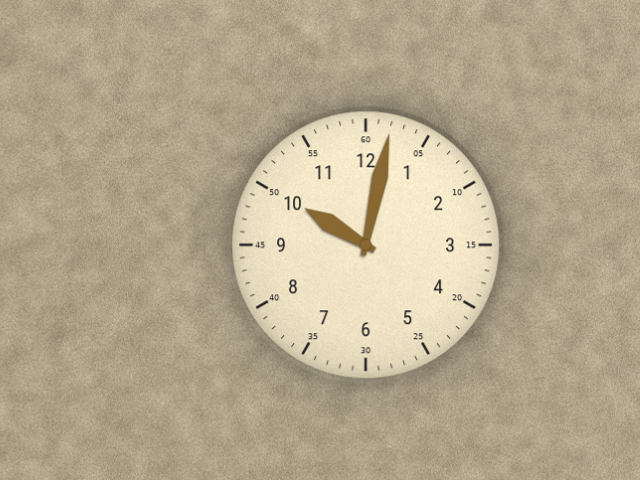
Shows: h=10 m=2
